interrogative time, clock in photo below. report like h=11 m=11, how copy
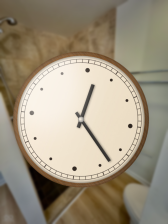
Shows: h=12 m=23
